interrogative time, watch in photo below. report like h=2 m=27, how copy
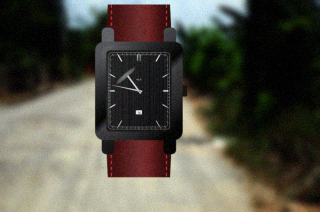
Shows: h=10 m=47
